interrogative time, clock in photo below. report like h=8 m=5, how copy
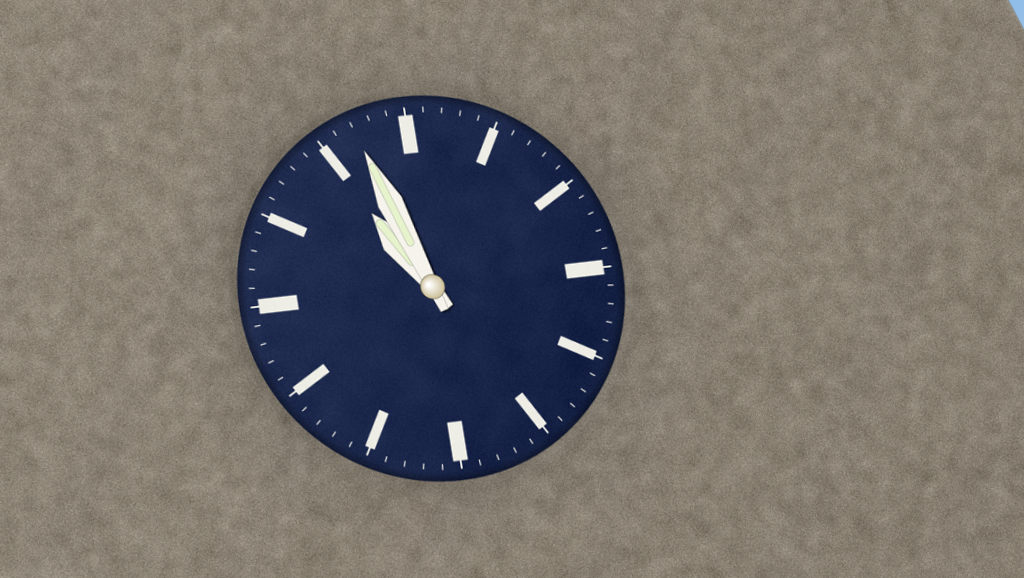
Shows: h=10 m=57
